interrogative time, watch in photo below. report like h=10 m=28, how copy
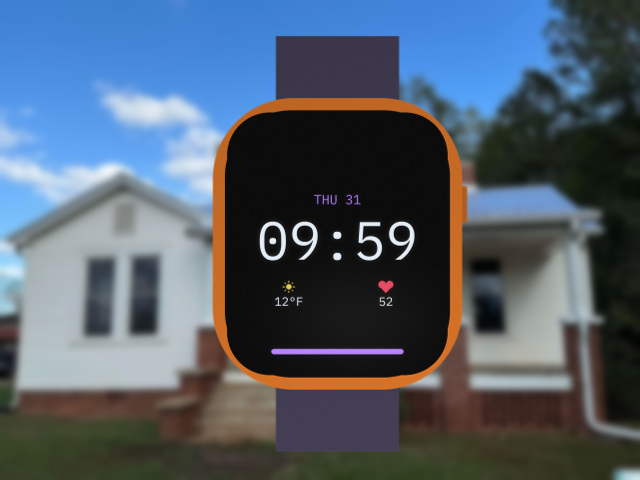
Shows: h=9 m=59
